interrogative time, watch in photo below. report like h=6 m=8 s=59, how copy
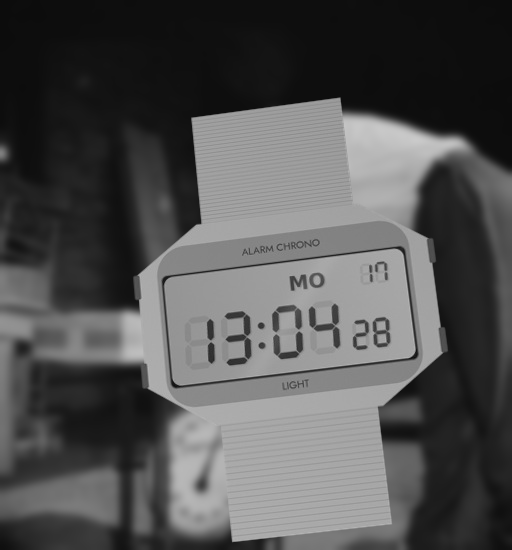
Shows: h=13 m=4 s=28
